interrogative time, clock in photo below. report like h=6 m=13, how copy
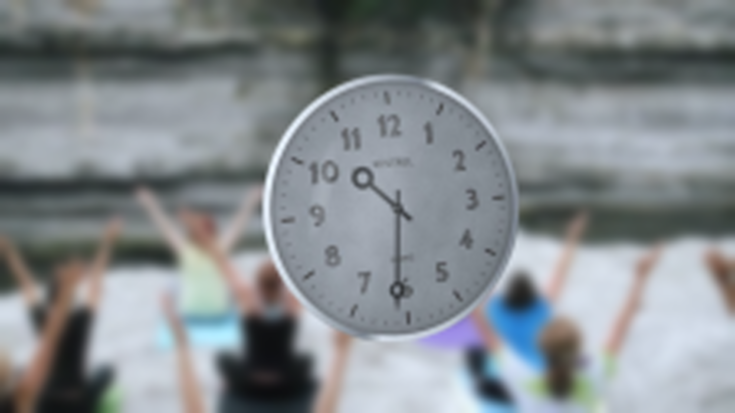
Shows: h=10 m=31
